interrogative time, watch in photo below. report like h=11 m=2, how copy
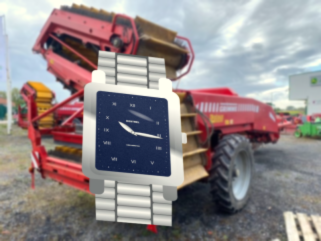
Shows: h=10 m=16
